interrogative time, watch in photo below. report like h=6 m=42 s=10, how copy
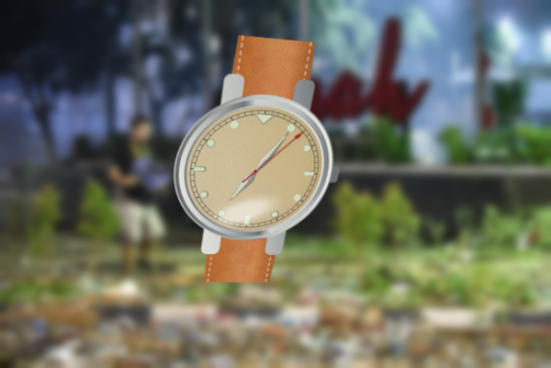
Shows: h=7 m=5 s=7
